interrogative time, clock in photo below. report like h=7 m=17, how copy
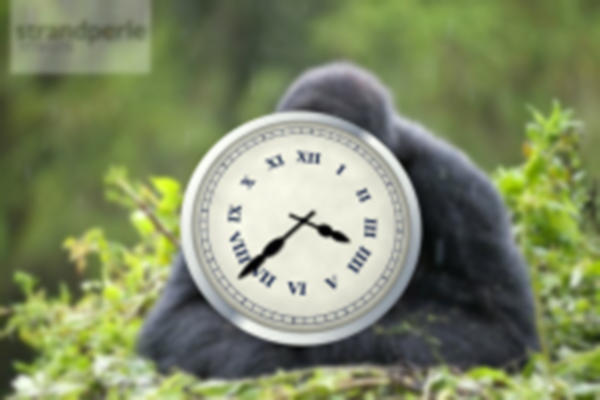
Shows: h=3 m=37
